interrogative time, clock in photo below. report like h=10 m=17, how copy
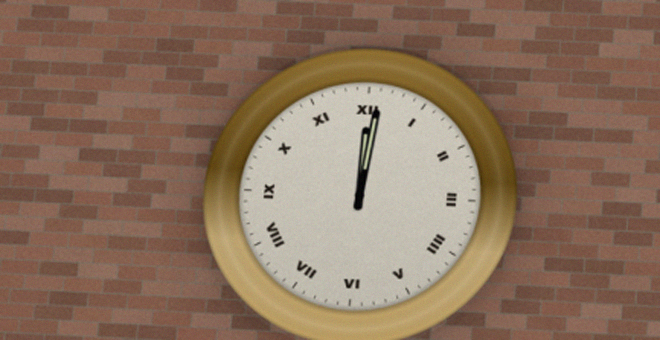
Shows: h=12 m=1
